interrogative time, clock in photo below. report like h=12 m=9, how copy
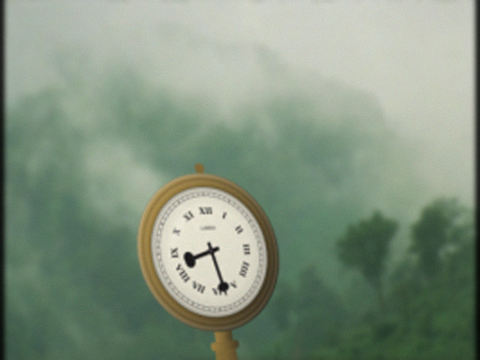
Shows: h=8 m=28
